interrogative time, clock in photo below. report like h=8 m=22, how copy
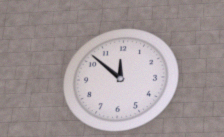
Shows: h=11 m=52
